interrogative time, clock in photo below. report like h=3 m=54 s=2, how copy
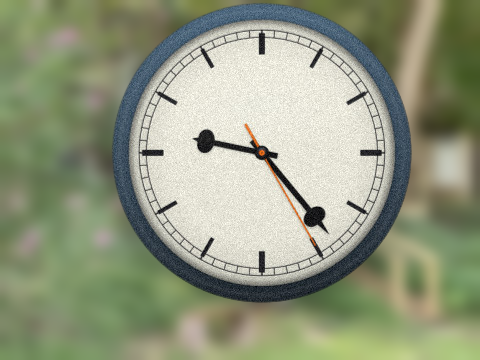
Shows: h=9 m=23 s=25
